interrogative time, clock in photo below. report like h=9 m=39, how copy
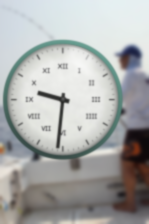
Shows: h=9 m=31
